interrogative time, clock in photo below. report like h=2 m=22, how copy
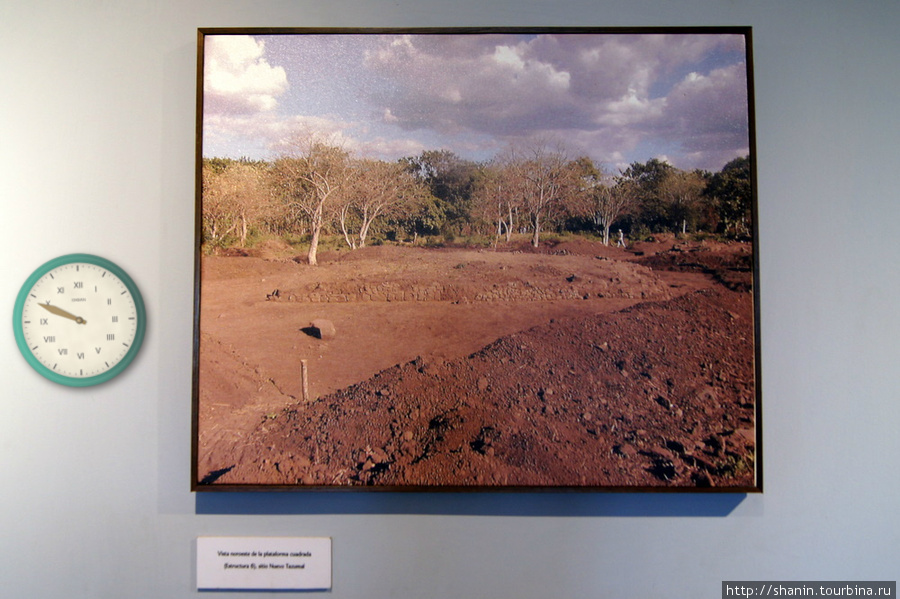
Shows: h=9 m=49
